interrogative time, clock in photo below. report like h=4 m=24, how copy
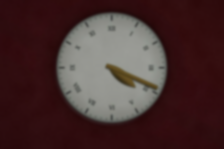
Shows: h=4 m=19
